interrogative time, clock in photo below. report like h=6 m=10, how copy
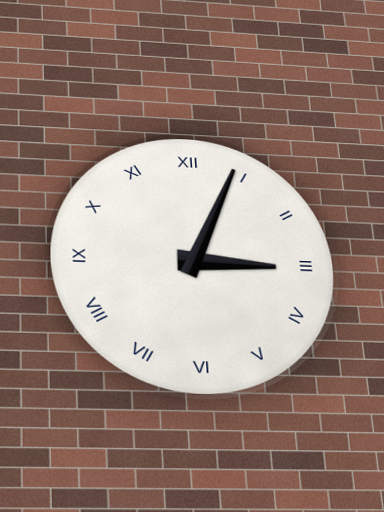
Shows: h=3 m=4
